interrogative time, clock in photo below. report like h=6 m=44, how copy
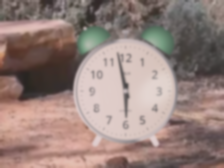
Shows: h=5 m=58
